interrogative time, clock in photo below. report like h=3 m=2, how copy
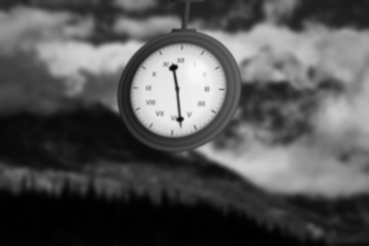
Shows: h=11 m=28
